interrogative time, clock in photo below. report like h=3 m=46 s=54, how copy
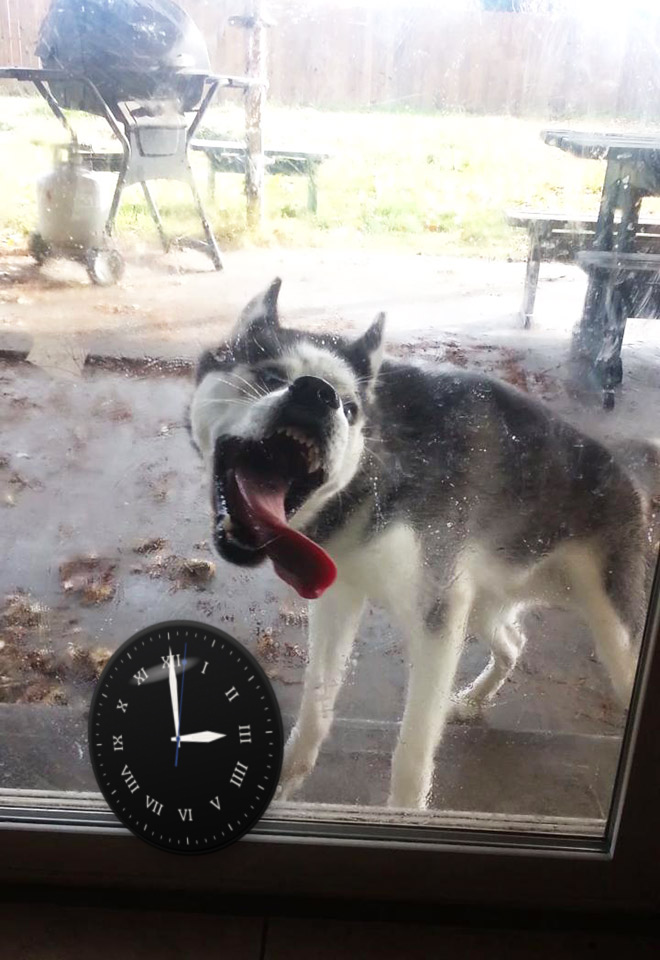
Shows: h=3 m=0 s=2
